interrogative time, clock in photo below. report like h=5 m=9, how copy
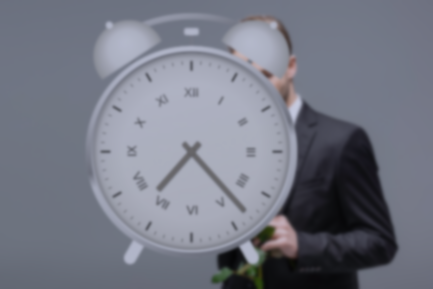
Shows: h=7 m=23
